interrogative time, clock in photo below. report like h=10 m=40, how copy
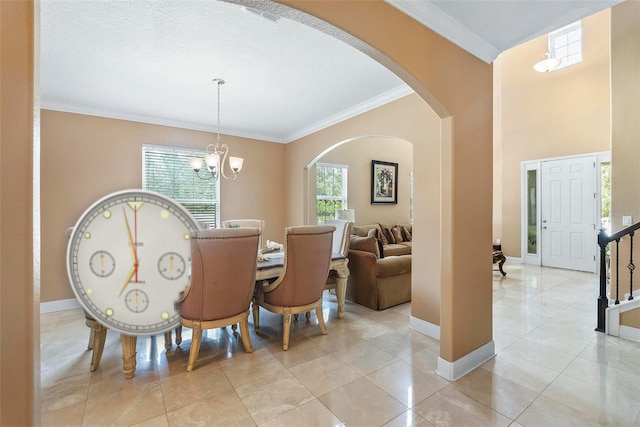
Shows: h=6 m=58
